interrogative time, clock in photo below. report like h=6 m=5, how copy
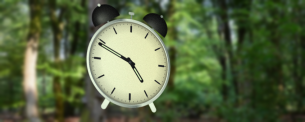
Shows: h=4 m=49
